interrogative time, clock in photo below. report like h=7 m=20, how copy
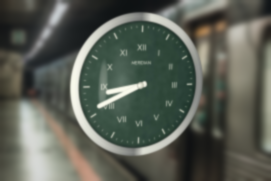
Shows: h=8 m=41
